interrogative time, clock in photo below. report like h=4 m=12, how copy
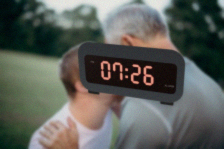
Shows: h=7 m=26
